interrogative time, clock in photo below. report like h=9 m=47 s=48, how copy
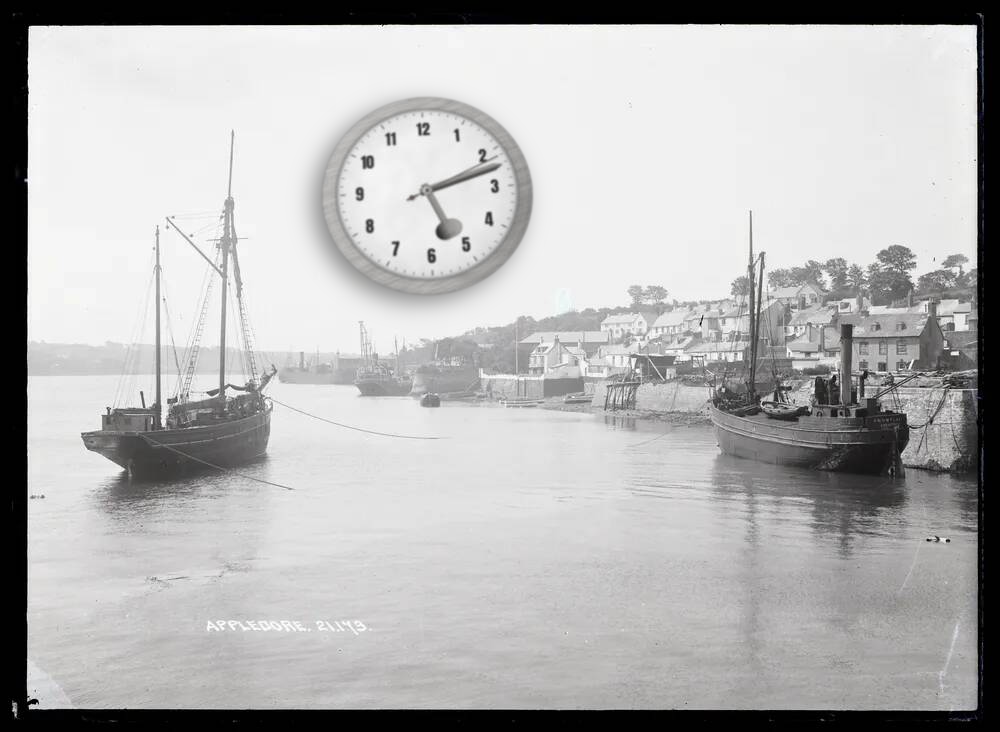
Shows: h=5 m=12 s=11
